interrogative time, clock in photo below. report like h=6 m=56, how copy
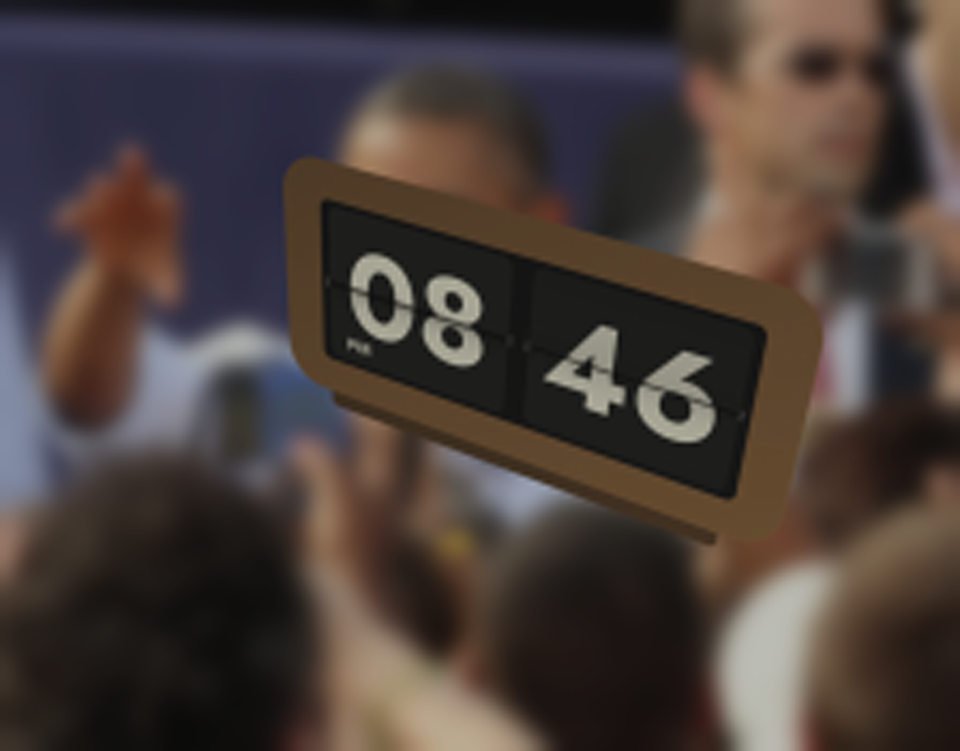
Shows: h=8 m=46
